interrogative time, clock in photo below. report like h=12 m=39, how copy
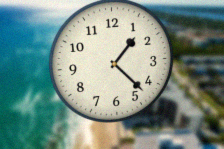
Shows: h=1 m=23
